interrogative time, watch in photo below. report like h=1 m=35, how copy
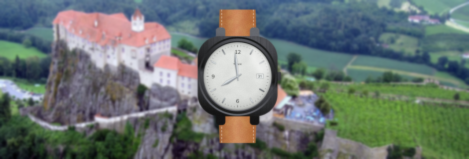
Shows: h=7 m=59
